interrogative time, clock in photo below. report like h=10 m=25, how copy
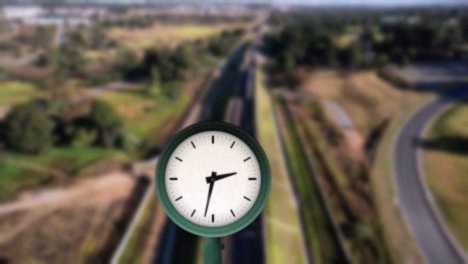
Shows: h=2 m=32
